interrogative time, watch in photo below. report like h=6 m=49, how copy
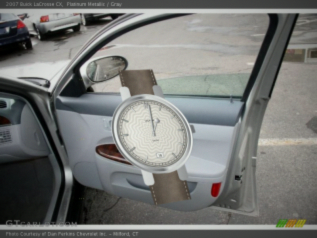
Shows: h=1 m=1
